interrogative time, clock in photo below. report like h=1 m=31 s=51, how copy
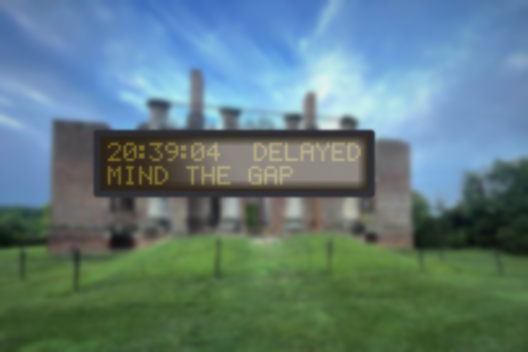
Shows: h=20 m=39 s=4
